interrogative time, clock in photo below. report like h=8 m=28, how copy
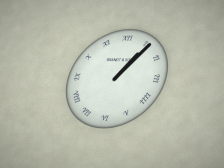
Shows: h=1 m=6
